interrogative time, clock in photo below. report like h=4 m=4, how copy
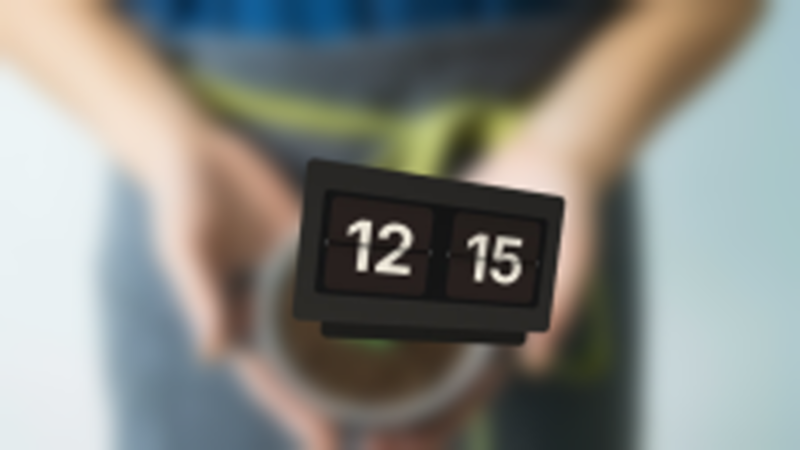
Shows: h=12 m=15
